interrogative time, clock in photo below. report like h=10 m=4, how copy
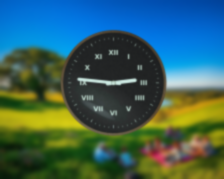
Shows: h=2 m=46
